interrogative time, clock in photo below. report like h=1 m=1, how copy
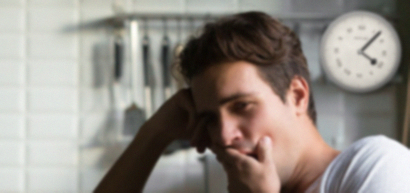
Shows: h=4 m=7
